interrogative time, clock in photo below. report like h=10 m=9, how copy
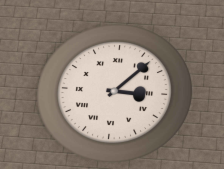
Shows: h=3 m=7
